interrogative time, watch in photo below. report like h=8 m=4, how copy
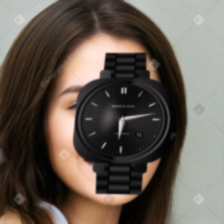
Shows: h=6 m=13
